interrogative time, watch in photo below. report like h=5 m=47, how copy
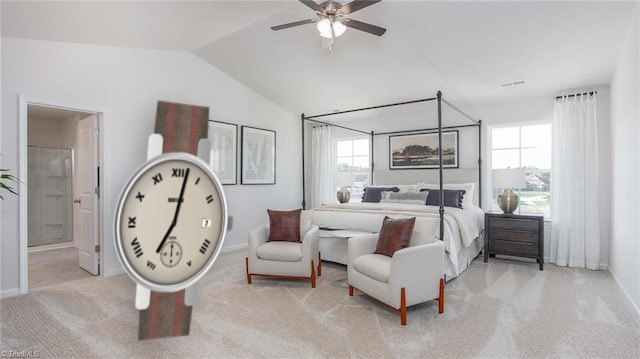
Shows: h=7 m=2
